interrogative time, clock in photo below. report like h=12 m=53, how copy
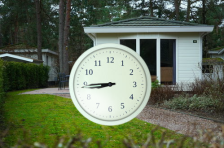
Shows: h=8 m=44
